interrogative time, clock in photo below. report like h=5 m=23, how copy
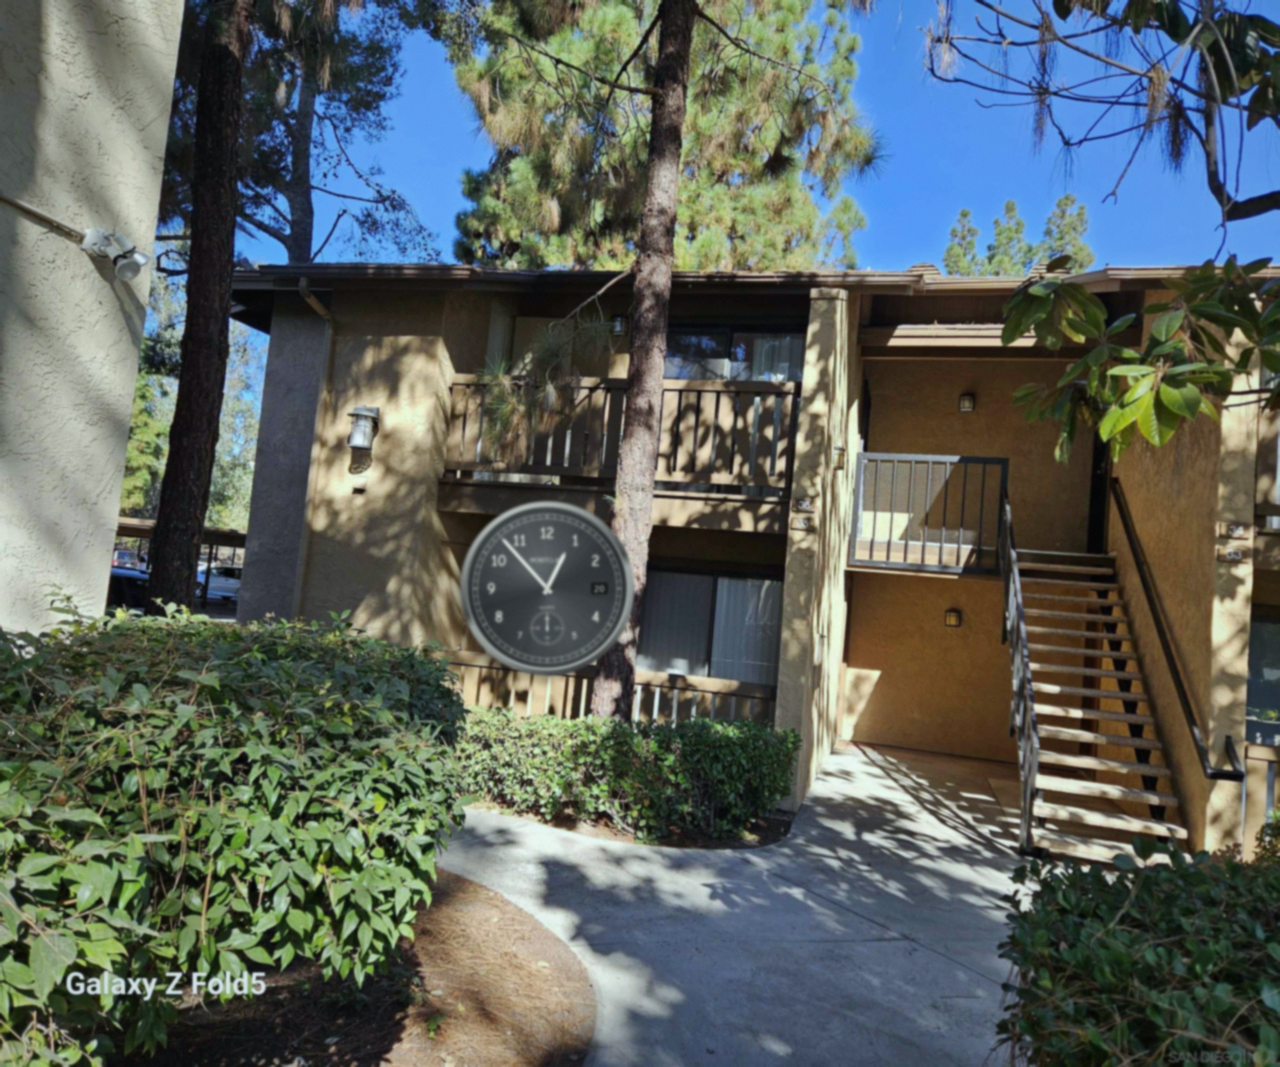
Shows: h=12 m=53
